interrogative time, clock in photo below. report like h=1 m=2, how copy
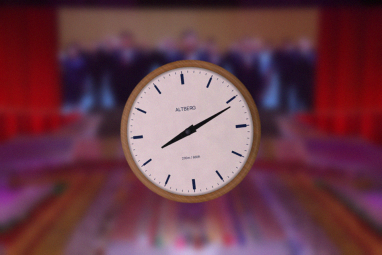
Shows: h=8 m=11
